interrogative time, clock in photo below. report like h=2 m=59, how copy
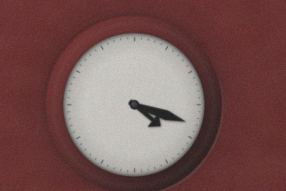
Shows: h=4 m=18
